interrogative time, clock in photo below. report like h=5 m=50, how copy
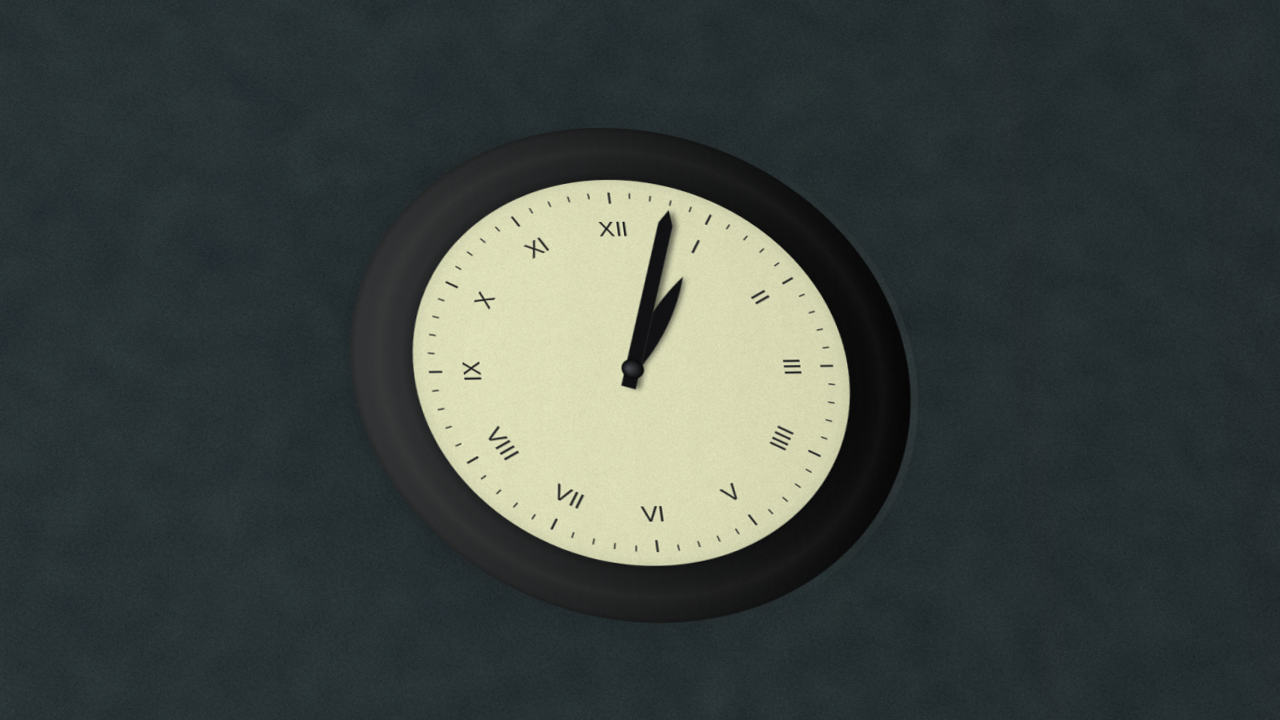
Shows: h=1 m=3
